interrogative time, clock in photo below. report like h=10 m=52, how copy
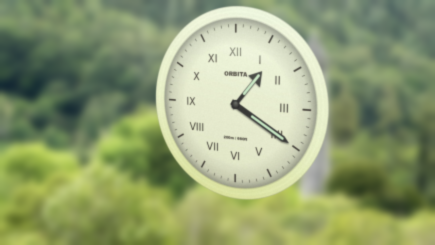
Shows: h=1 m=20
